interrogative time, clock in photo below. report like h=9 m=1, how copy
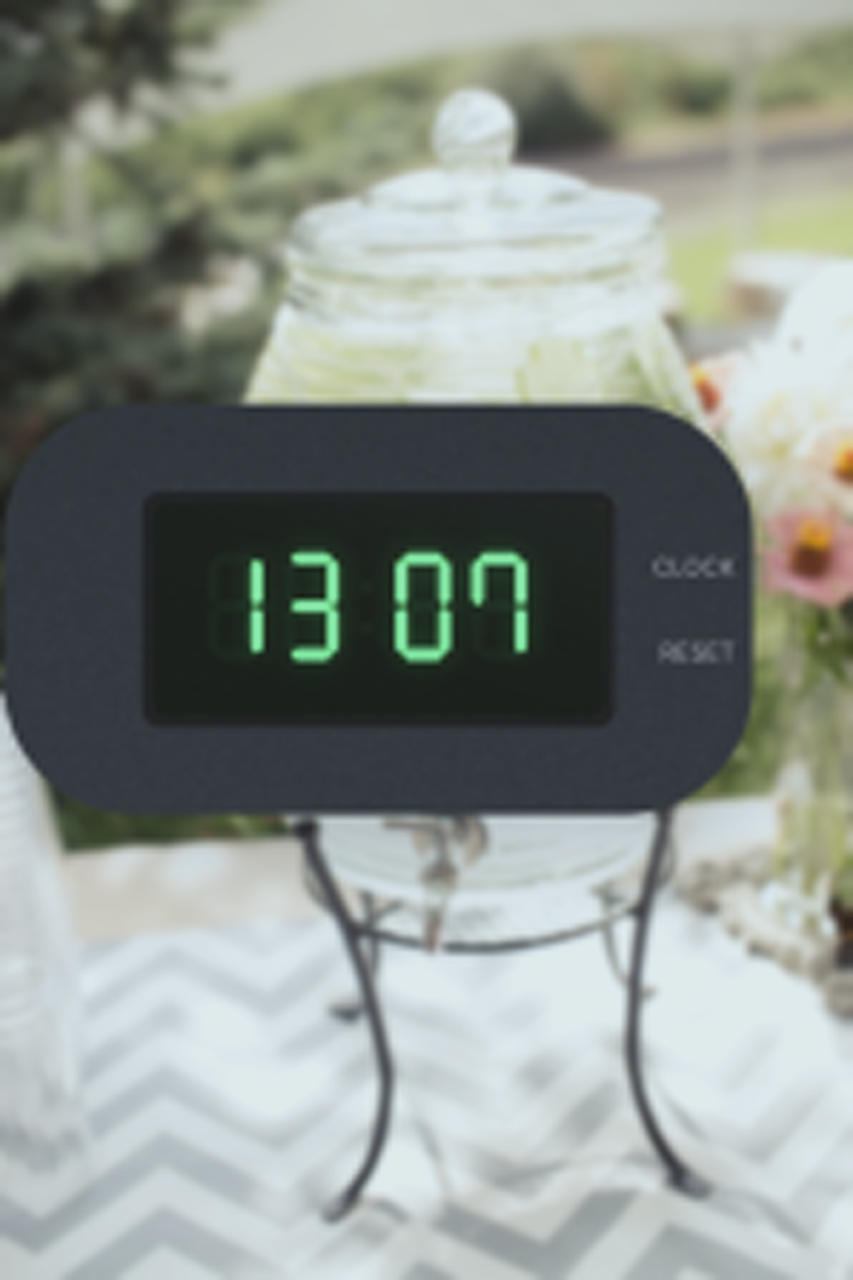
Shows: h=13 m=7
